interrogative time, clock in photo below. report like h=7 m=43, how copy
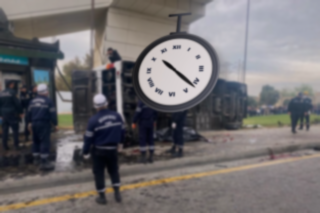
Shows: h=10 m=22
